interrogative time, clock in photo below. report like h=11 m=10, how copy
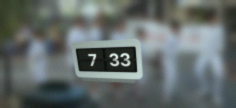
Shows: h=7 m=33
